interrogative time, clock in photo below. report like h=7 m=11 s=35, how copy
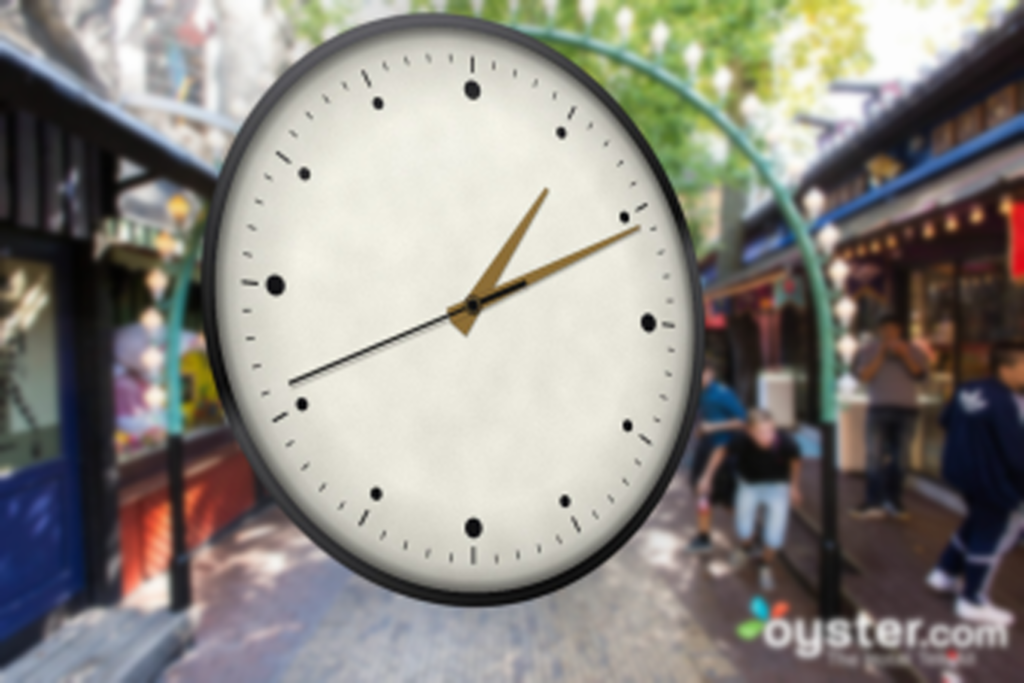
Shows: h=1 m=10 s=41
